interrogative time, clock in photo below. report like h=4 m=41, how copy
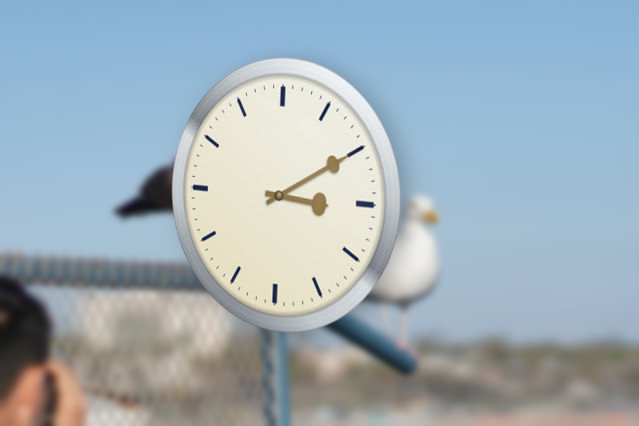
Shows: h=3 m=10
